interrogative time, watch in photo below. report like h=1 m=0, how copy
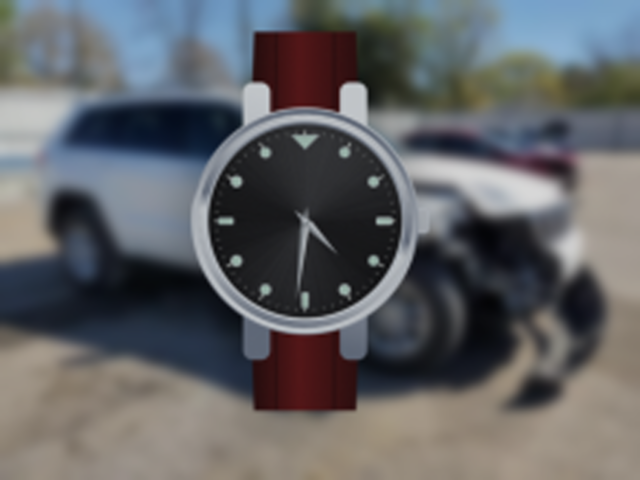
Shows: h=4 m=31
